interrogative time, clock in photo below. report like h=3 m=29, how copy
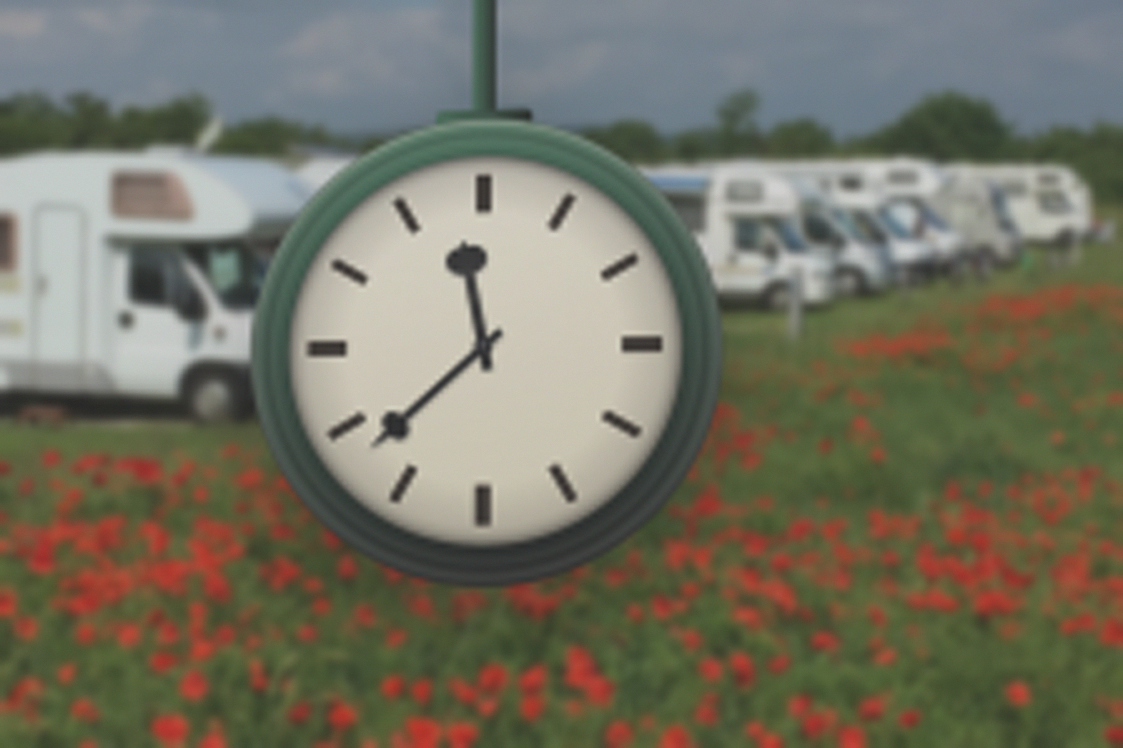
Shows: h=11 m=38
